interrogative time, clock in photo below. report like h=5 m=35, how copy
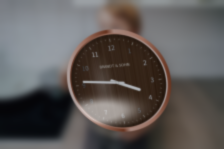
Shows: h=3 m=46
